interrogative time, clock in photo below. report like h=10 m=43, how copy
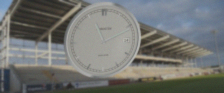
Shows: h=11 m=11
